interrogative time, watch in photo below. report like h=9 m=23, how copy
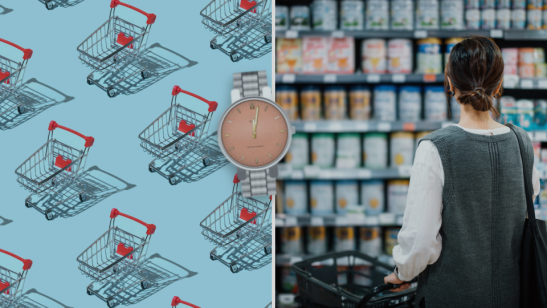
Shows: h=12 m=2
